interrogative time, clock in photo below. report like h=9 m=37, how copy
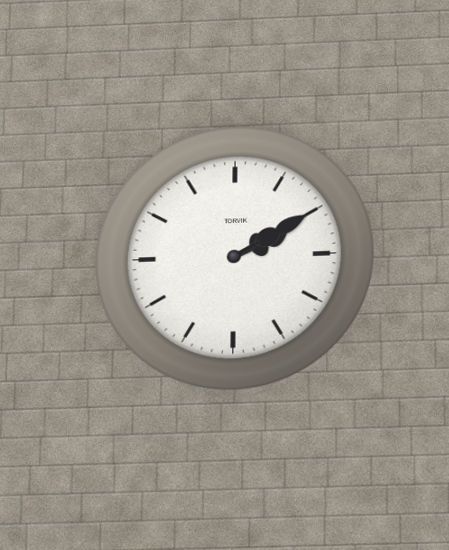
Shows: h=2 m=10
